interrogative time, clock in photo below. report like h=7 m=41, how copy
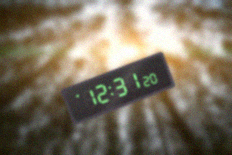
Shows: h=12 m=31
